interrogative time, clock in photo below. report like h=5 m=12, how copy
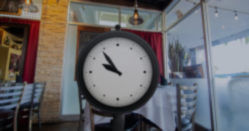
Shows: h=9 m=54
